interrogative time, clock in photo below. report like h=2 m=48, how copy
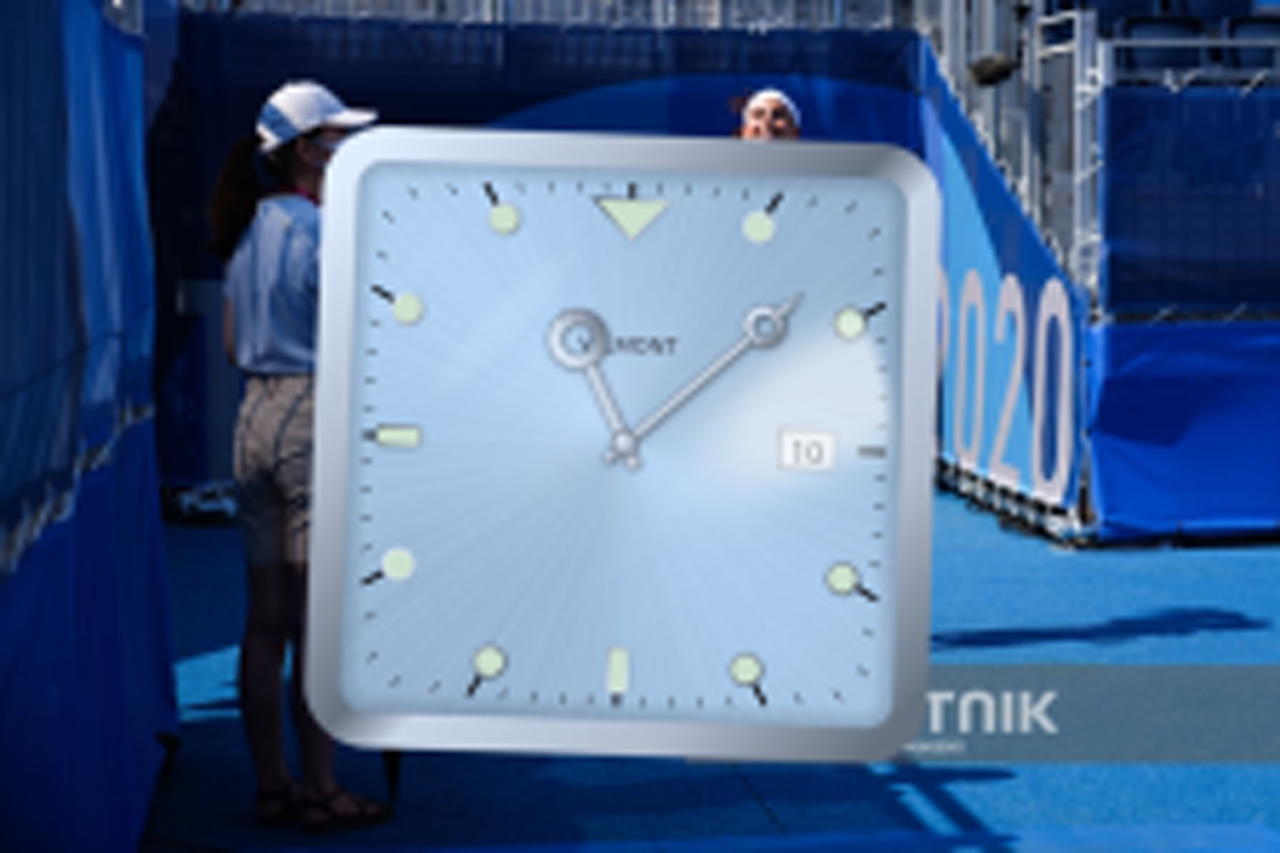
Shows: h=11 m=8
